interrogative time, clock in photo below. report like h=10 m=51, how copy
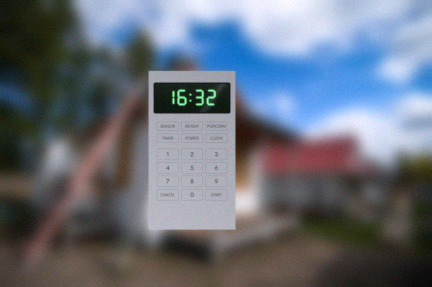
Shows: h=16 m=32
